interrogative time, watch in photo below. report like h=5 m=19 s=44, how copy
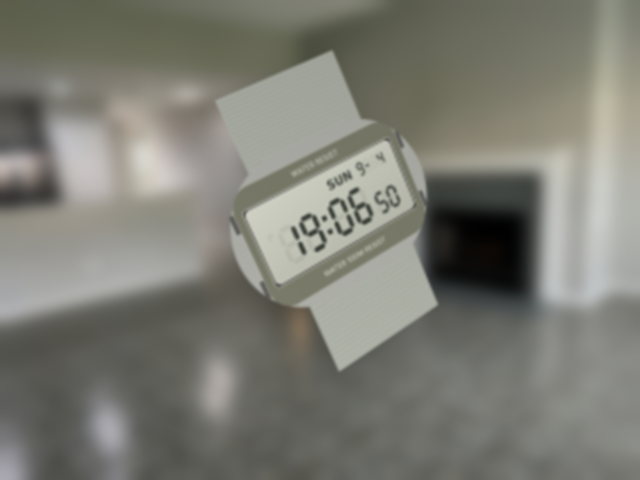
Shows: h=19 m=6 s=50
